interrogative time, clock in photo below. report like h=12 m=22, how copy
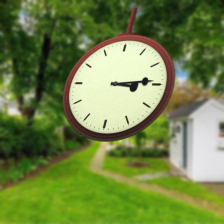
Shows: h=3 m=14
